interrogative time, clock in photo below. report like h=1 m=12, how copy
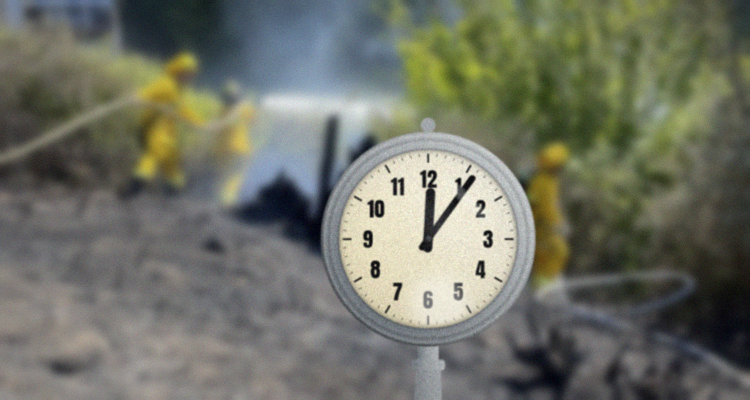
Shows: h=12 m=6
